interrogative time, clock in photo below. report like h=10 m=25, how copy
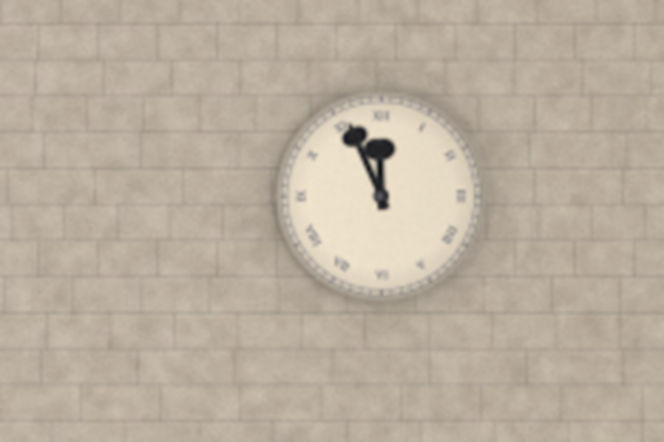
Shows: h=11 m=56
